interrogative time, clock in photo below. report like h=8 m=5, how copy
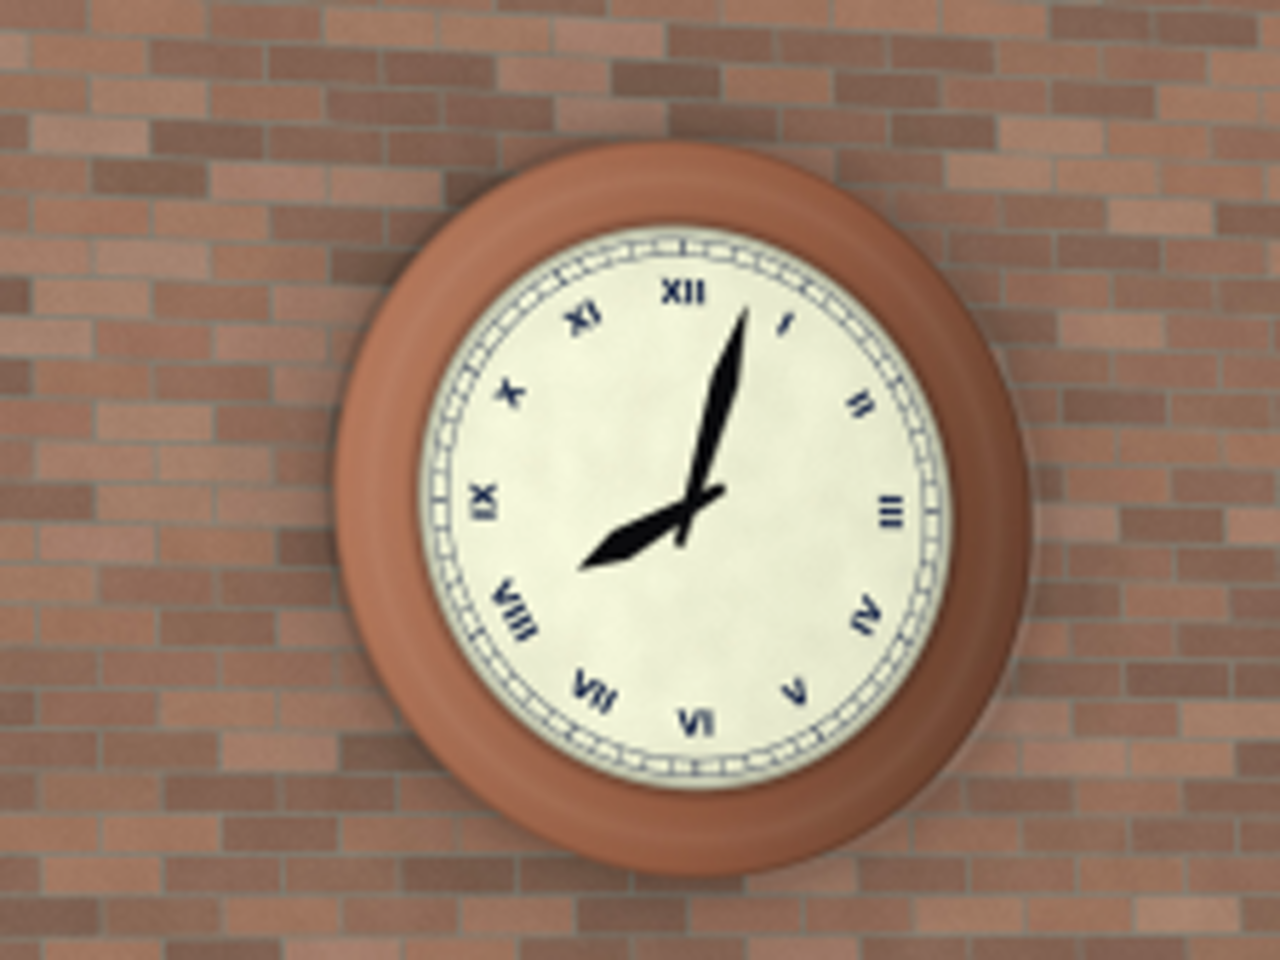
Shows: h=8 m=3
